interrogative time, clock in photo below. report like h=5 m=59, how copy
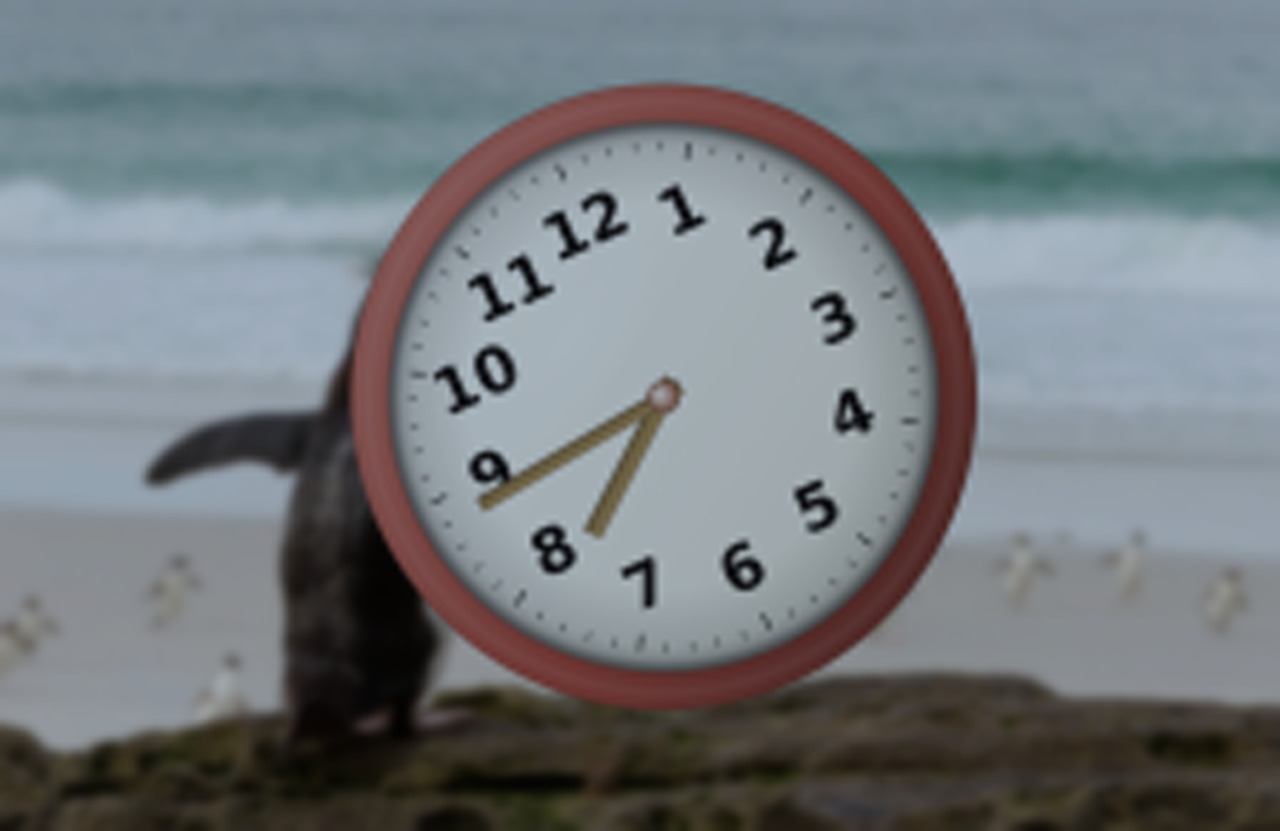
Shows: h=7 m=44
